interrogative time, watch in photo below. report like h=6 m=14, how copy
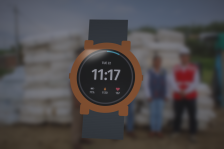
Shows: h=11 m=17
